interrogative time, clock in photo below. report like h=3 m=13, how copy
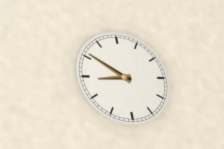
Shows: h=8 m=51
